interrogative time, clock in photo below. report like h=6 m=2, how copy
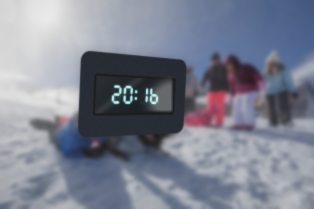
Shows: h=20 m=16
